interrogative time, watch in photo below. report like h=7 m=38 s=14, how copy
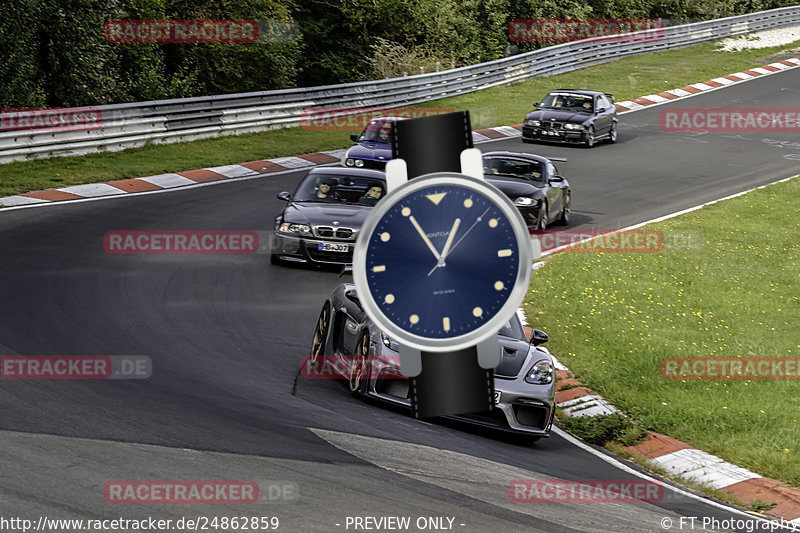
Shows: h=12 m=55 s=8
